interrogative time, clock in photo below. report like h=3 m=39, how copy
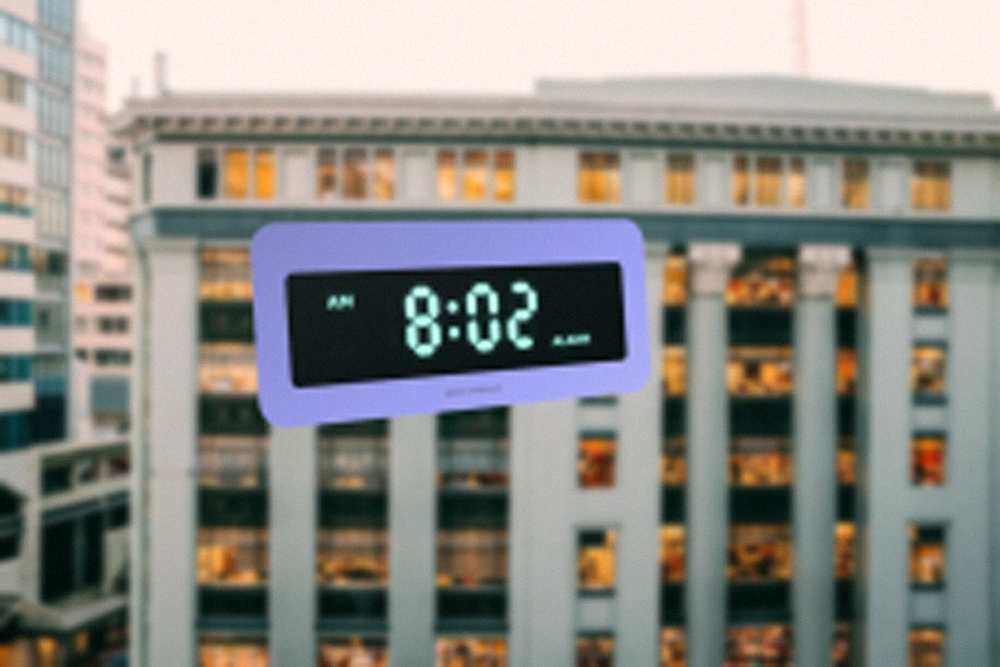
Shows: h=8 m=2
